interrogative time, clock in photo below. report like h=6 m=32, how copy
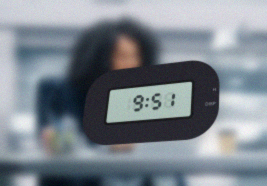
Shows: h=9 m=51
